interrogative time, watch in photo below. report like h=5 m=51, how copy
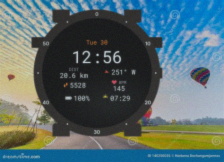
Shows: h=12 m=56
